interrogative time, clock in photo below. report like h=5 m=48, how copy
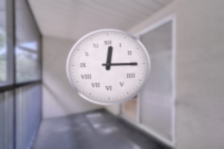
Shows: h=12 m=15
